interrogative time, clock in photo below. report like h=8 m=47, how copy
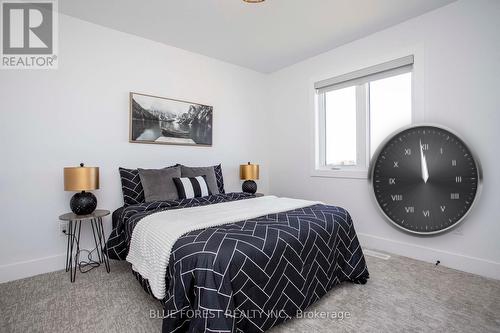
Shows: h=11 m=59
